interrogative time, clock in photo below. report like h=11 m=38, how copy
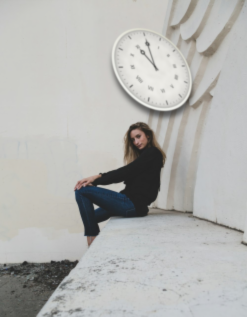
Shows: h=11 m=0
